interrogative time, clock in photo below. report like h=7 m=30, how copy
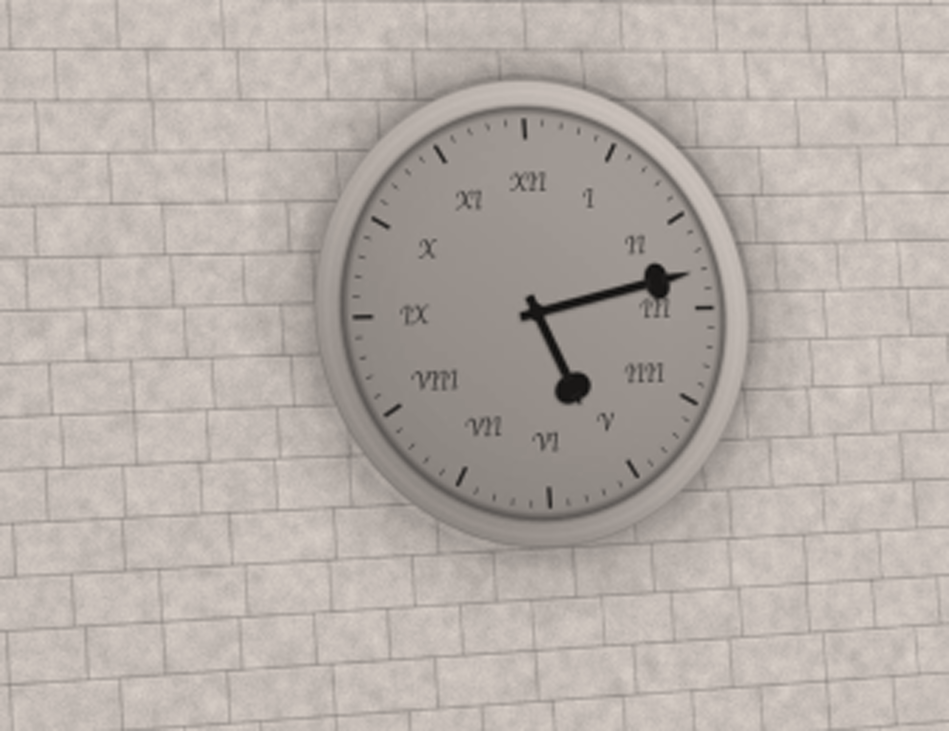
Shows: h=5 m=13
